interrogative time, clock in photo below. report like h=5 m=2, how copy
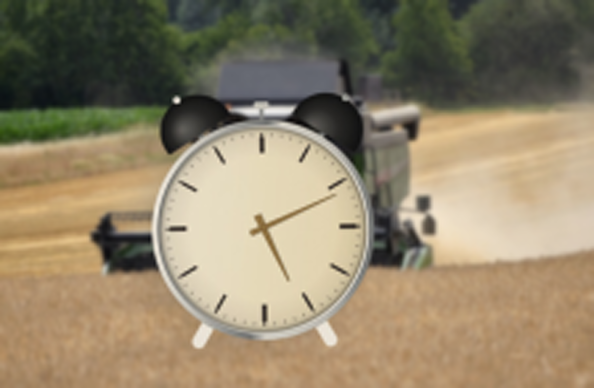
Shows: h=5 m=11
